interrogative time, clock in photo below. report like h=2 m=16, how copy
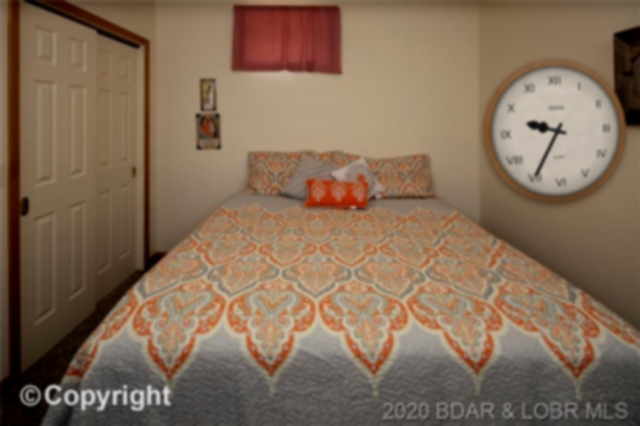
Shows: h=9 m=35
